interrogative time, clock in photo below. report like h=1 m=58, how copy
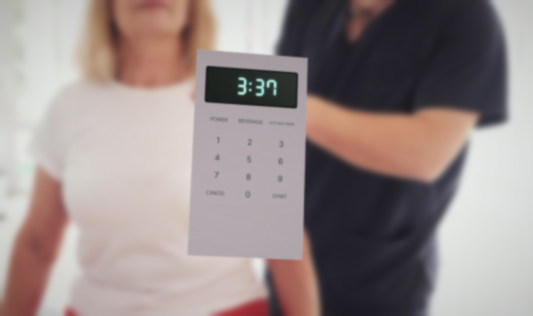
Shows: h=3 m=37
